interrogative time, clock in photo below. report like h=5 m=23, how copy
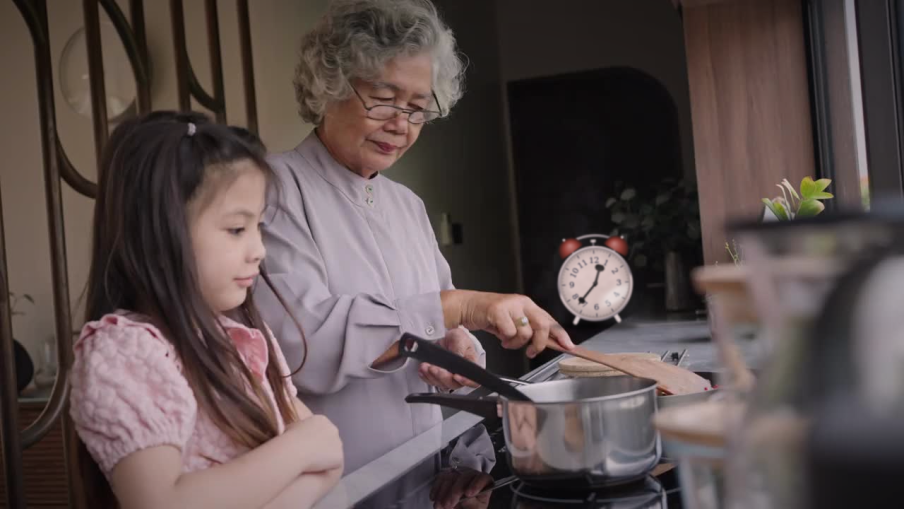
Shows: h=12 m=37
